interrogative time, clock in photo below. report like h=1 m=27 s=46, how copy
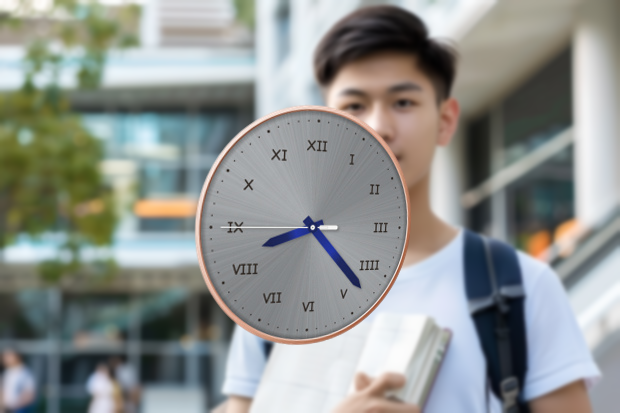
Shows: h=8 m=22 s=45
